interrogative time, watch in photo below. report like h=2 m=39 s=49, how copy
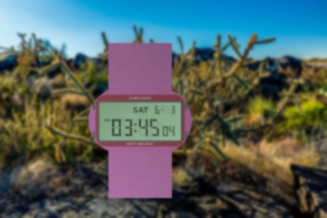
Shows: h=3 m=45 s=4
